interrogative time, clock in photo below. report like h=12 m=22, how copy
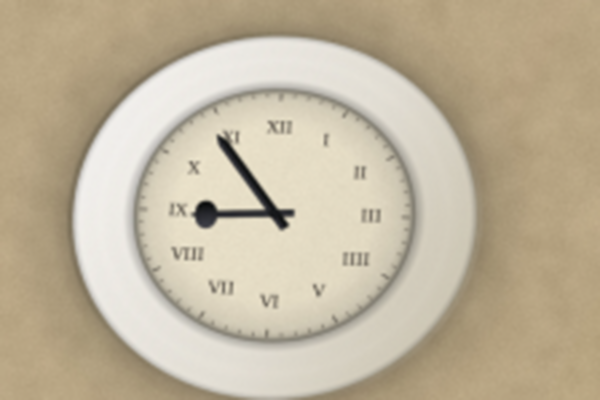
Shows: h=8 m=54
